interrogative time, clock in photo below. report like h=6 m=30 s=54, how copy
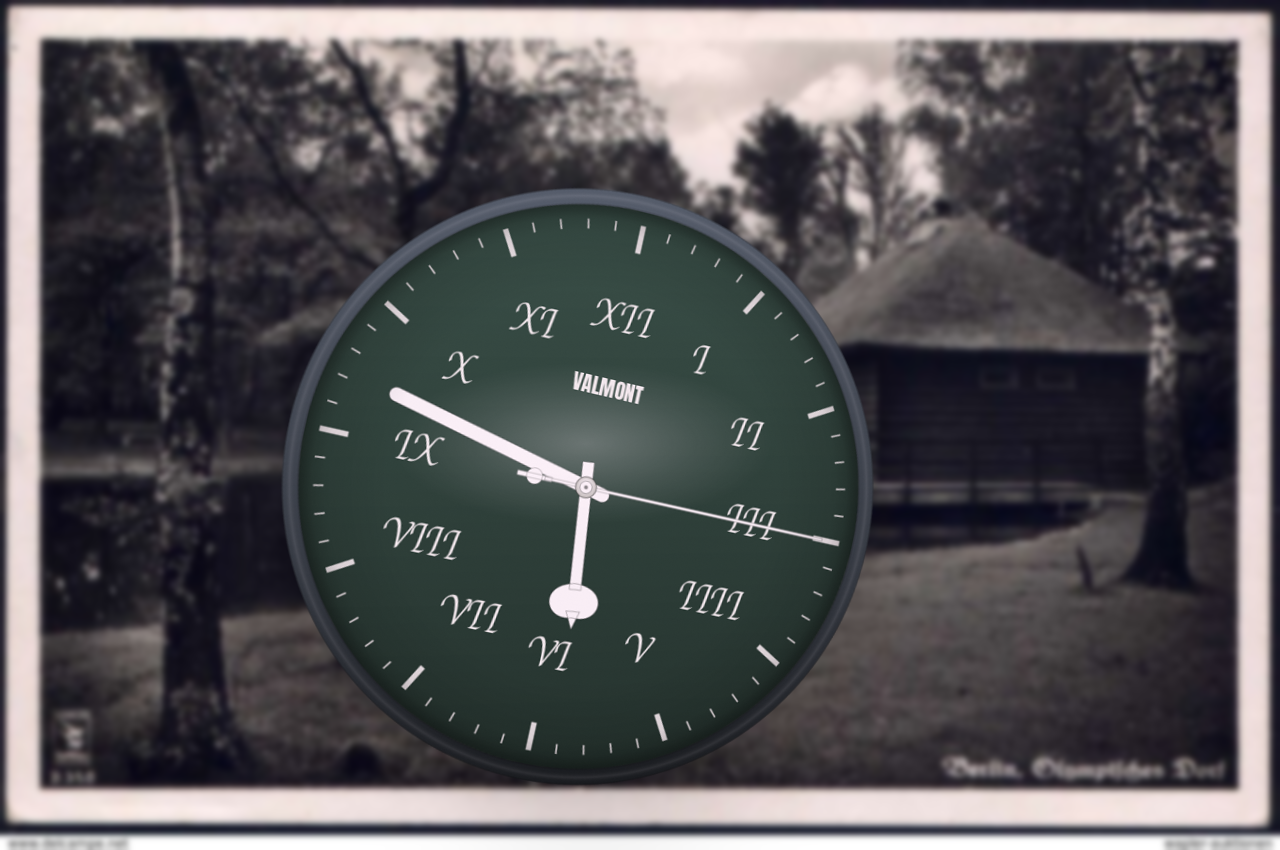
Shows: h=5 m=47 s=15
